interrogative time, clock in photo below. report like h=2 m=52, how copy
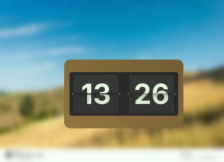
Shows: h=13 m=26
